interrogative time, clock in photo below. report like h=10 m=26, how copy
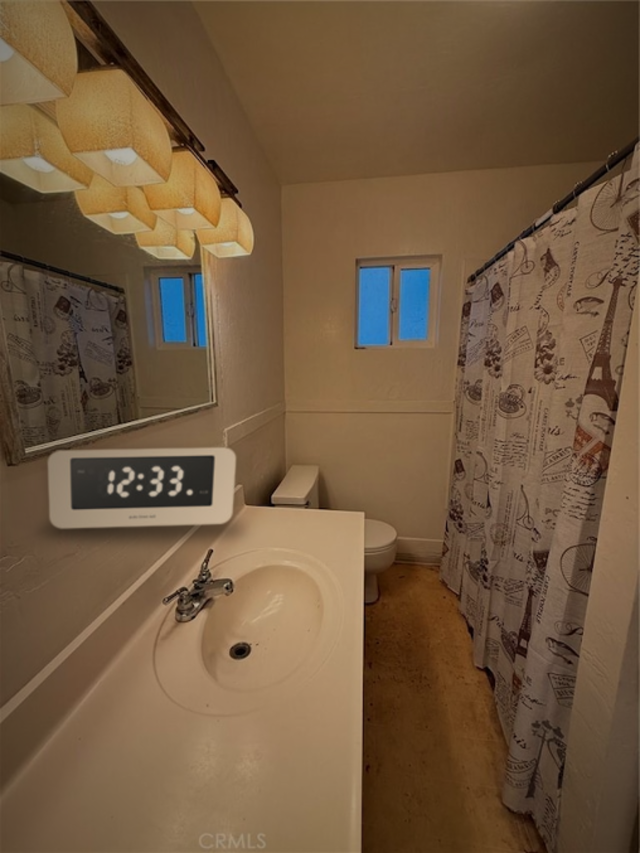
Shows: h=12 m=33
